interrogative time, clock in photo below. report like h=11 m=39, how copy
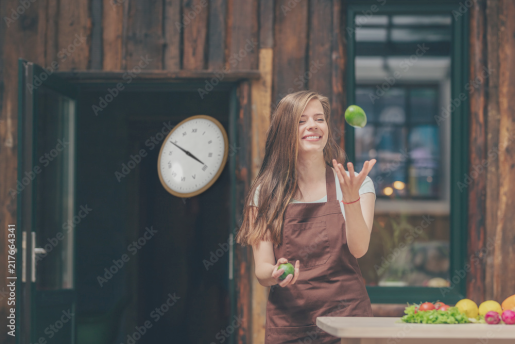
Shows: h=3 m=49
